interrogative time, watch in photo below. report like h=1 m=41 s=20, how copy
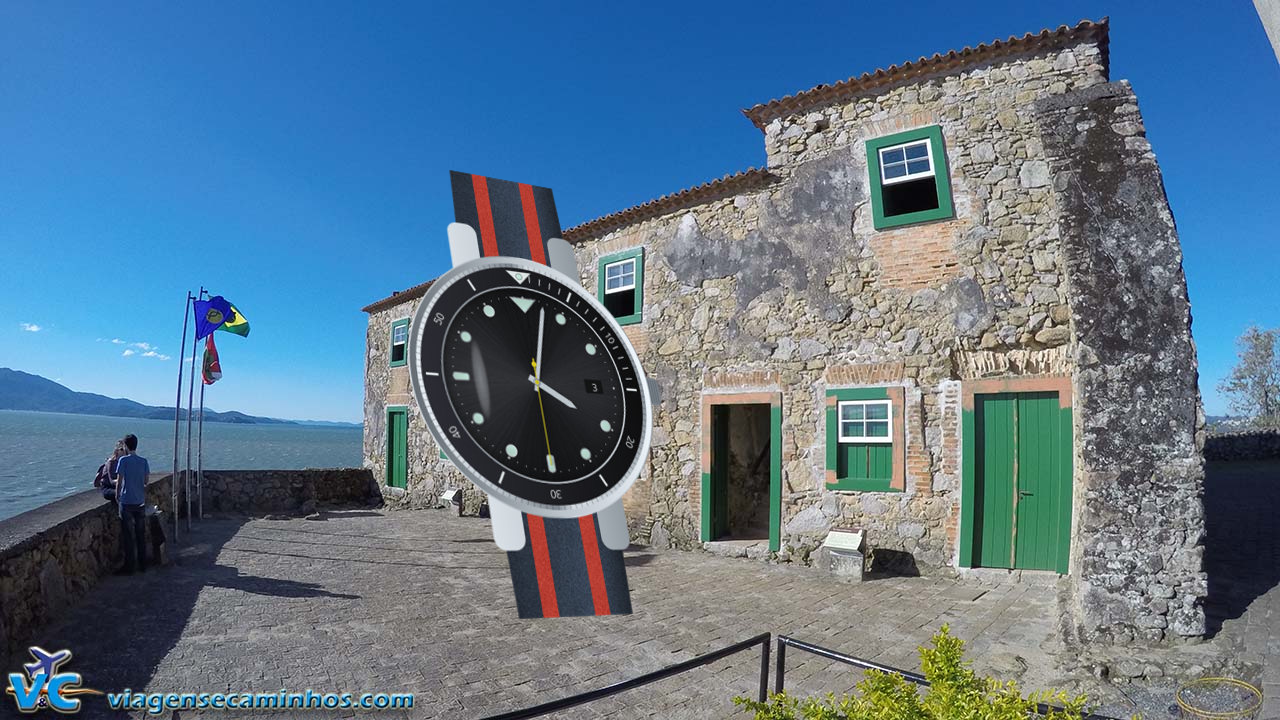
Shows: h=4 m=2 s=30
